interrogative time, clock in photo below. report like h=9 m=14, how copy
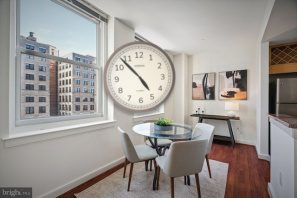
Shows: h=4 m=53
